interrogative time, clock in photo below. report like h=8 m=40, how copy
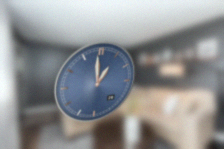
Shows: h=12 m=59
